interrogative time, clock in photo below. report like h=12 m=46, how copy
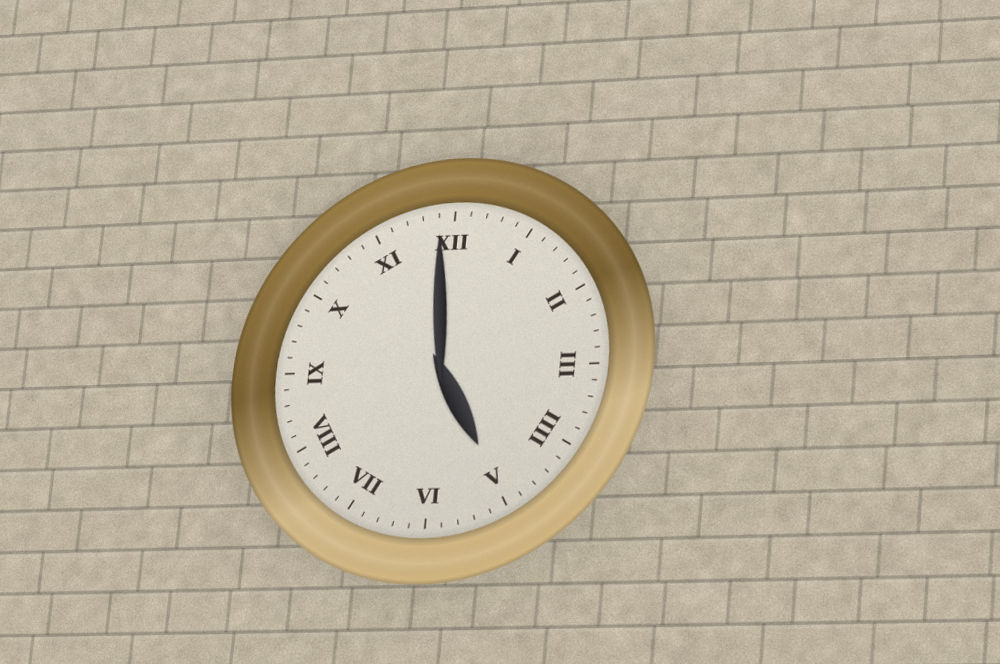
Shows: h=4 m=59
